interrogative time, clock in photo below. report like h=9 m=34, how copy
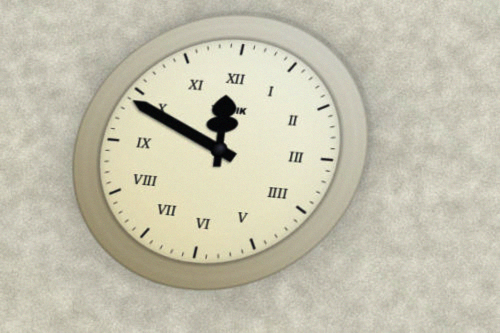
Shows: h=11 m=49
